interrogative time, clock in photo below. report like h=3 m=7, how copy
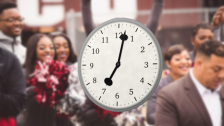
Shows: h=7 m=2
